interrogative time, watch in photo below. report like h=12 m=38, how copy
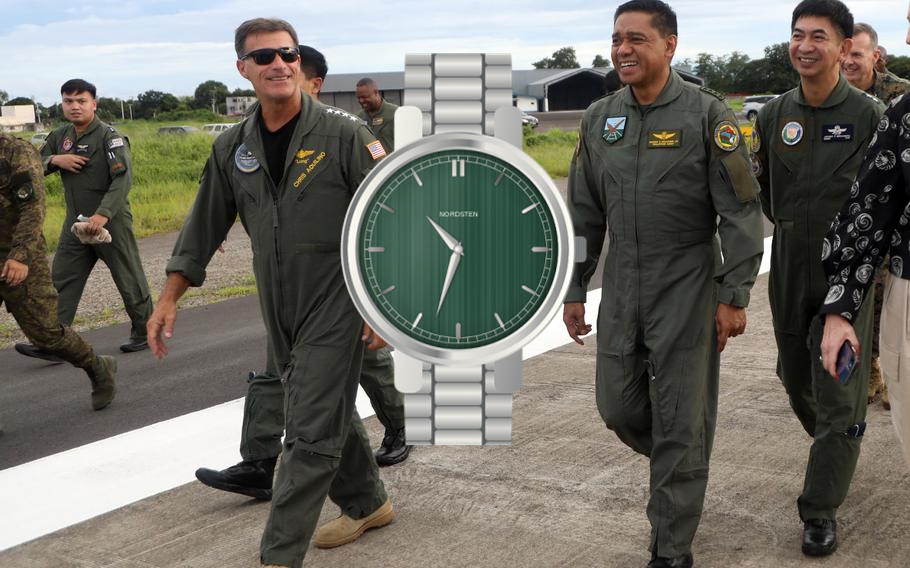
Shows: h=10 m=33
